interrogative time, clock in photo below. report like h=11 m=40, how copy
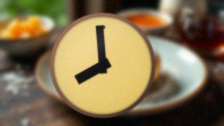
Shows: h=7 m=59
